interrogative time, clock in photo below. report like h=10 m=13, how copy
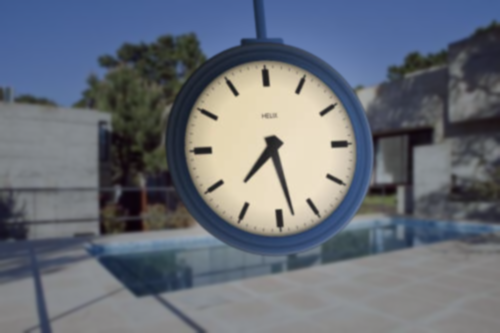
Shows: h=7 m=28
